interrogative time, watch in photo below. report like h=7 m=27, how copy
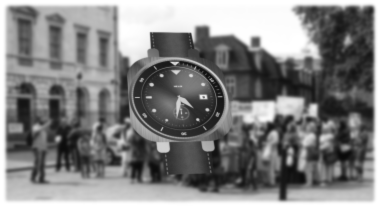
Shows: h=4 m=32
